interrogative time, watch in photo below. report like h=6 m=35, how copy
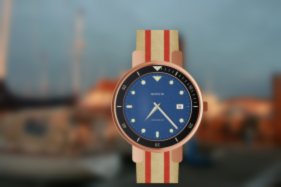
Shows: h=7 m=23
